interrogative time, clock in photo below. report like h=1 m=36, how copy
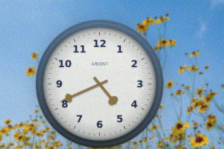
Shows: h=4 m=41
